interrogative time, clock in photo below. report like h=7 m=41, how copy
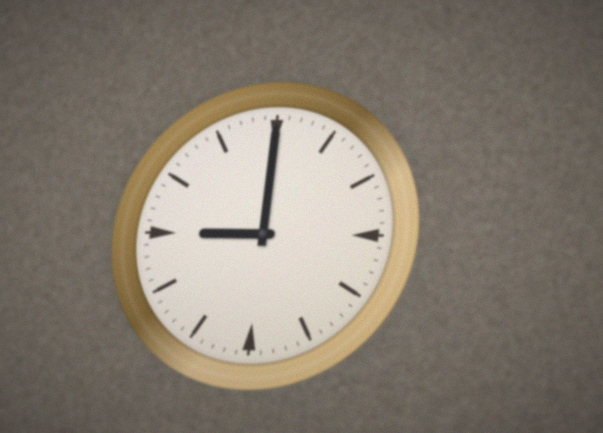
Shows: h=9 m=0
